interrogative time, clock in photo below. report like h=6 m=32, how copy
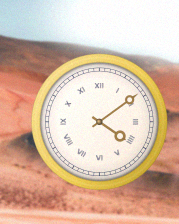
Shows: h=4 m=9
